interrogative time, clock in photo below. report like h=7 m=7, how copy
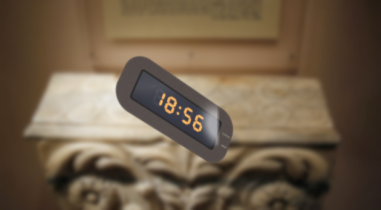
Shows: h=18 m=56
